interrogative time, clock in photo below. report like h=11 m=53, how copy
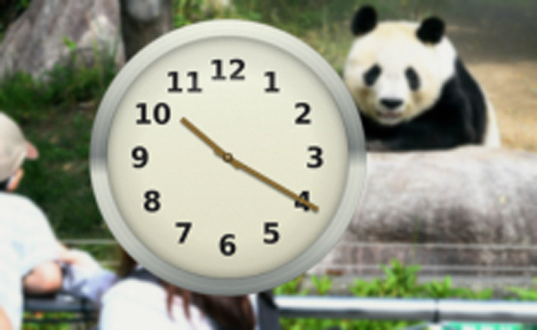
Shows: h=10 m=20
